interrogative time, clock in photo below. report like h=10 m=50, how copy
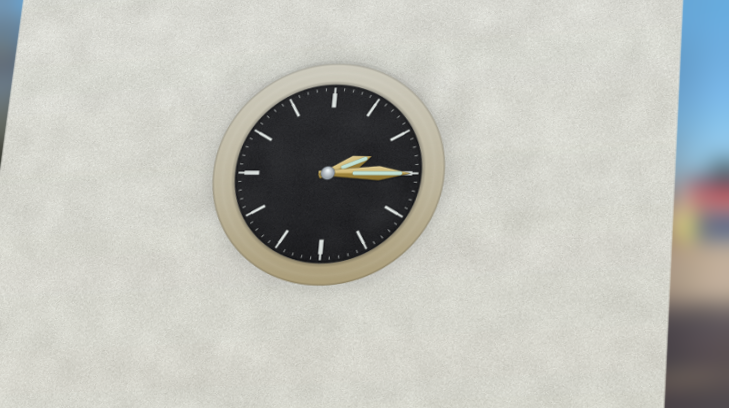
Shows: h=2 m=15
